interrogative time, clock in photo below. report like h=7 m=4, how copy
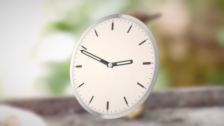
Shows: h=2 m=49
